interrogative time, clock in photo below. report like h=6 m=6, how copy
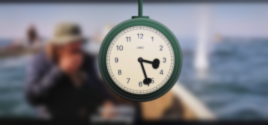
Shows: h=3 m=27
